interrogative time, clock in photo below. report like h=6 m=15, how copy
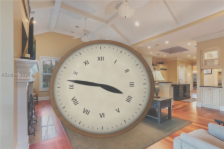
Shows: h=3 m=47
